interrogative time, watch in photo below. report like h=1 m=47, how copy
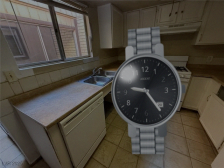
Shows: h=9 m=24
